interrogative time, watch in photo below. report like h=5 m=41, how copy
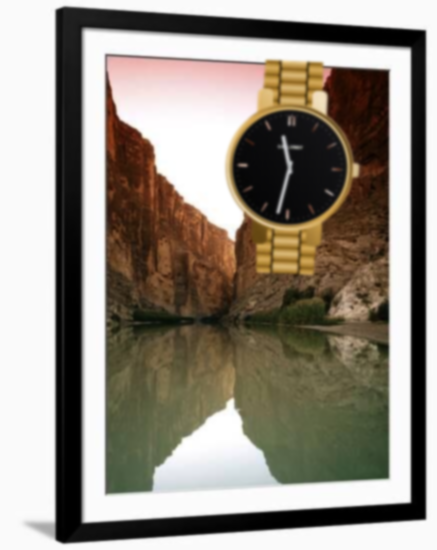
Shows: h=11 m=32
